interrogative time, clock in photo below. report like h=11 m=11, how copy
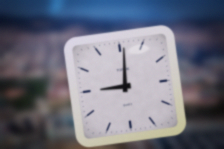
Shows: h=9 m=1
